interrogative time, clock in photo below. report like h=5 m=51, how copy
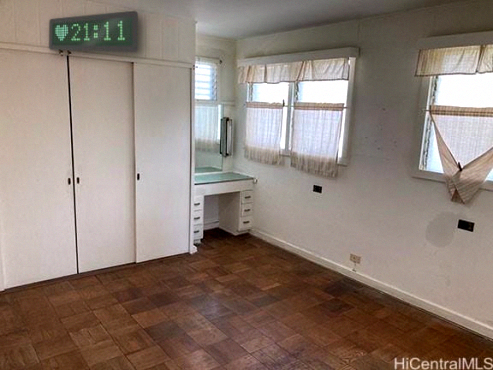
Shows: h=21 m=11
